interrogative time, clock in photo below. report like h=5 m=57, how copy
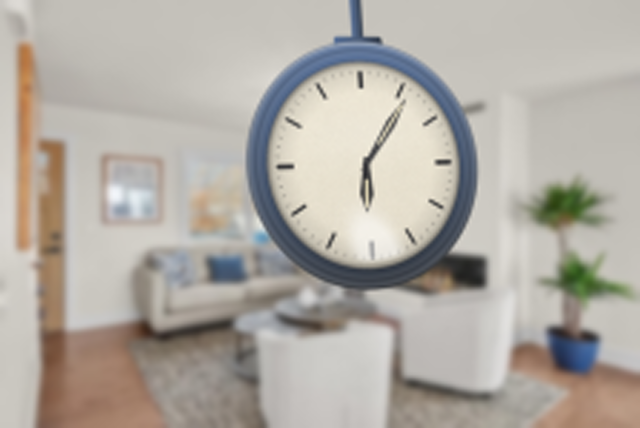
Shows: h=6 m=6
